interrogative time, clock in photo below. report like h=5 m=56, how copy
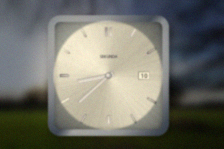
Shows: h=8 m=38
